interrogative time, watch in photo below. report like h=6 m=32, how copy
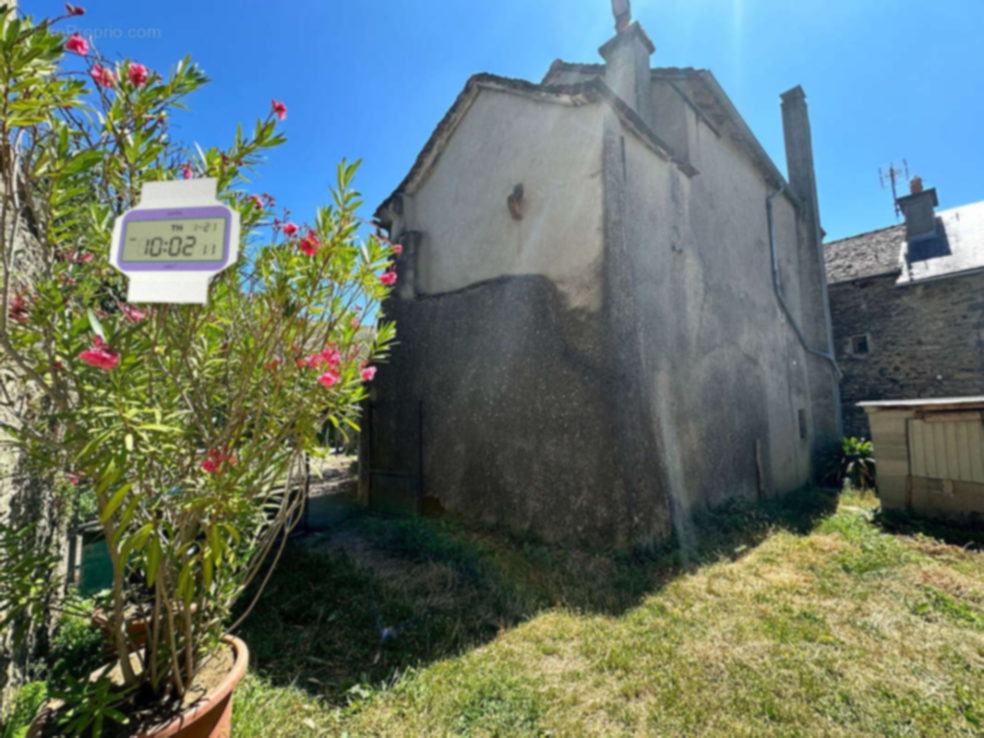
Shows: h=10 m=2
